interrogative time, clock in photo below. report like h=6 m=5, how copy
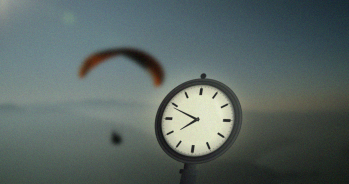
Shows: h=7 m=49
